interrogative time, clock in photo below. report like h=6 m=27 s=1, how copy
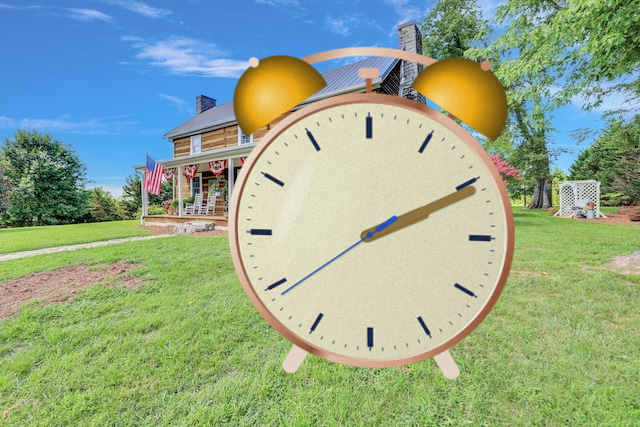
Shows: h=2 m=10 s=39
